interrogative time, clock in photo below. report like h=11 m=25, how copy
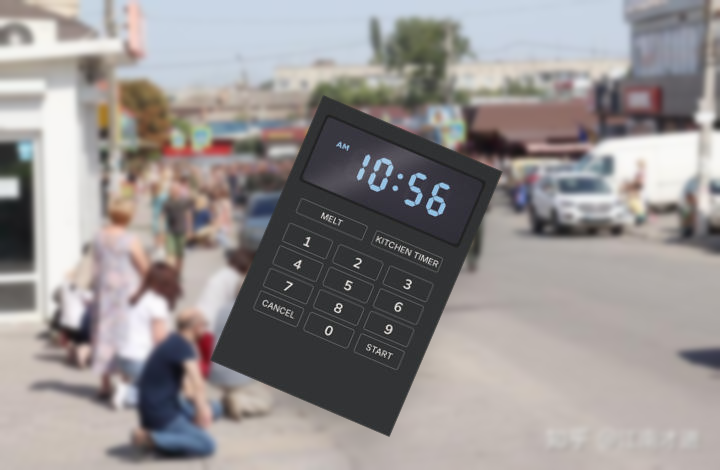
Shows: h=10 m=56
